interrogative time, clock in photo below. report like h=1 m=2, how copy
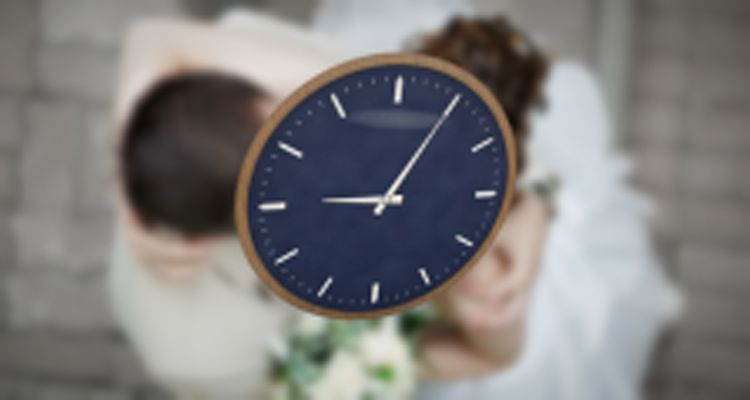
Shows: h=9 m=5
